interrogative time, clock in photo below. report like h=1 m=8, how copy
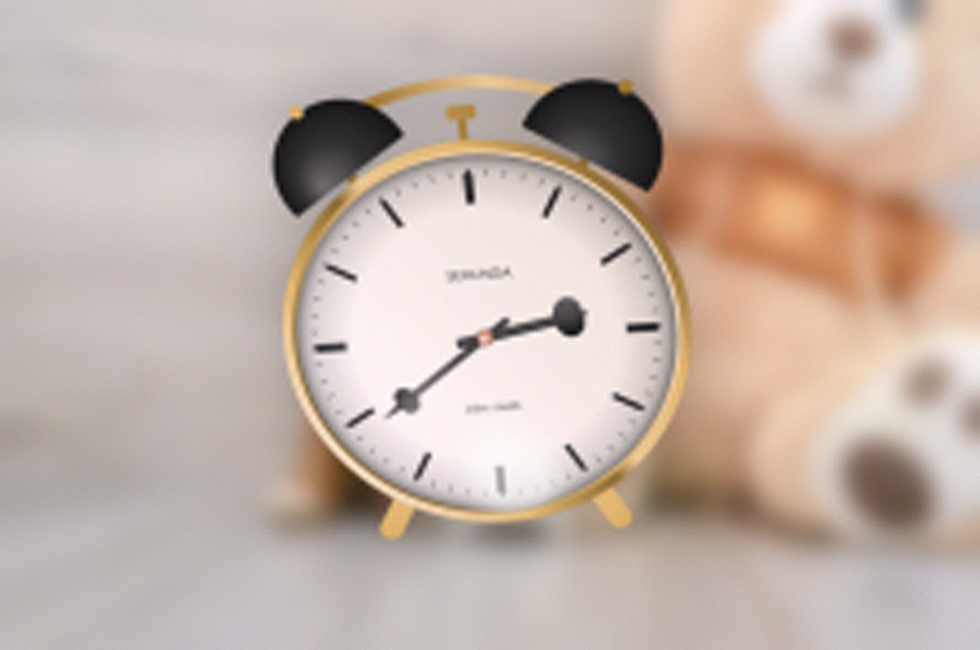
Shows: h=2 m=39
